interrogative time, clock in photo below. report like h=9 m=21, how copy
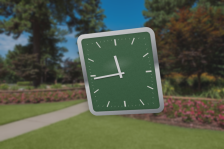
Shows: h=11 m=44
